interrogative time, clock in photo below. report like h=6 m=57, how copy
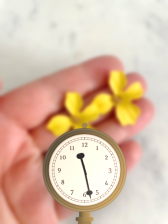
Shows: h=11 m=28
